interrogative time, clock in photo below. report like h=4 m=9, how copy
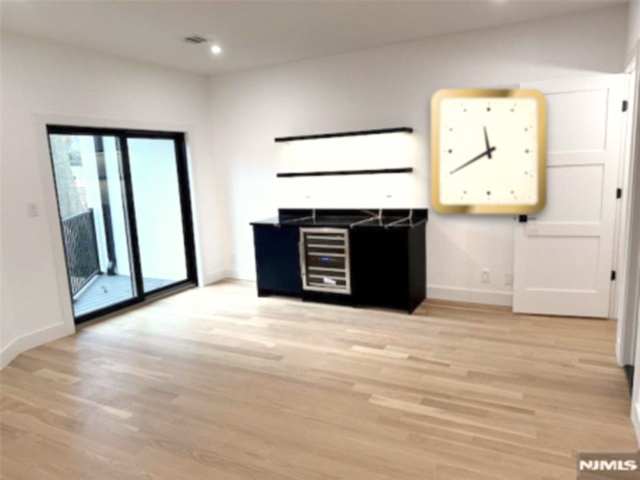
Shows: h=11 m=40
